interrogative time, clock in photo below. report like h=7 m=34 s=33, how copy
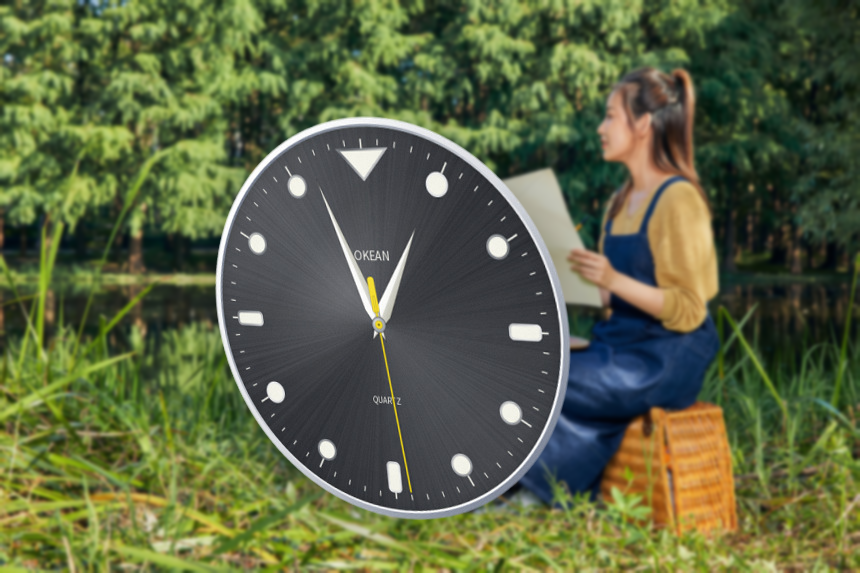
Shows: h=12 m=56 s=29
